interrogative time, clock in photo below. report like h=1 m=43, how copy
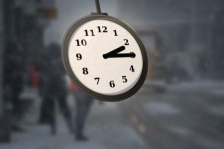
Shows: h=2 m=15
